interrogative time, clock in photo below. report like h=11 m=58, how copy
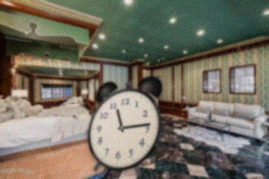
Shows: h=11 m=14
